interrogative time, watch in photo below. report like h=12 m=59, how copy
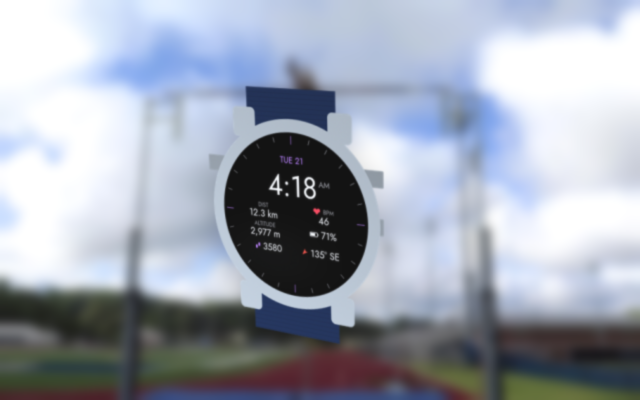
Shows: h=4 m=18
